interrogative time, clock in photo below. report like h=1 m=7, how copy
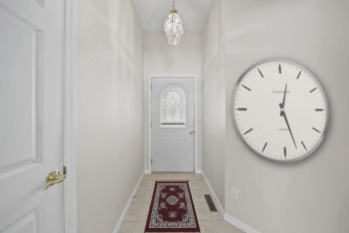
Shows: h=12 m=27
